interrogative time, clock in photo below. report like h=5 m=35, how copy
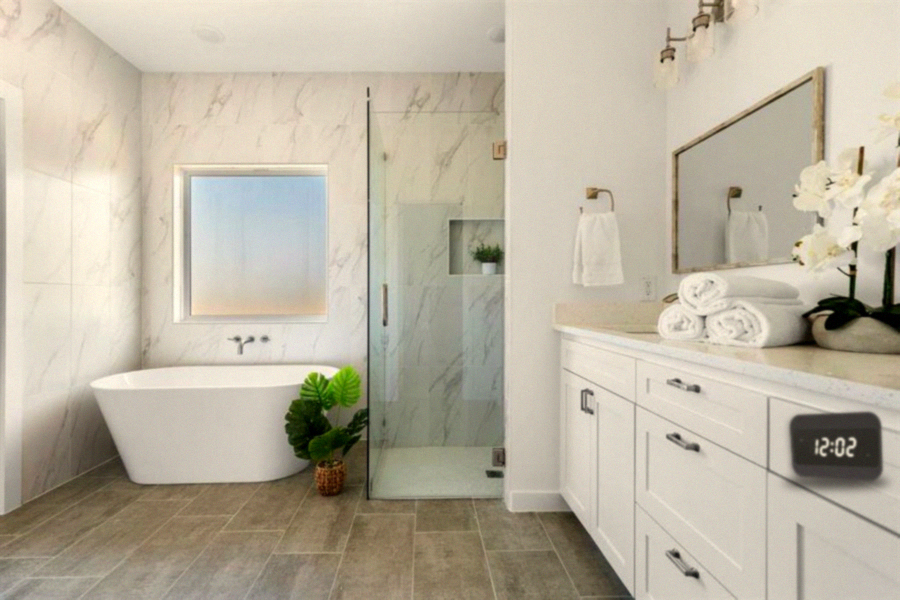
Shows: h=12 m=2
